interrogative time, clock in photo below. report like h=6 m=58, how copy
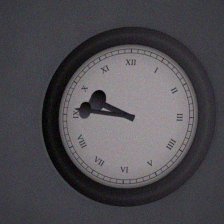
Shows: h=9 m=46
